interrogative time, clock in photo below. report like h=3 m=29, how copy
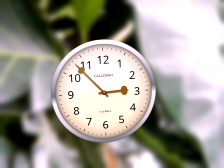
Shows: h=2 m=53
